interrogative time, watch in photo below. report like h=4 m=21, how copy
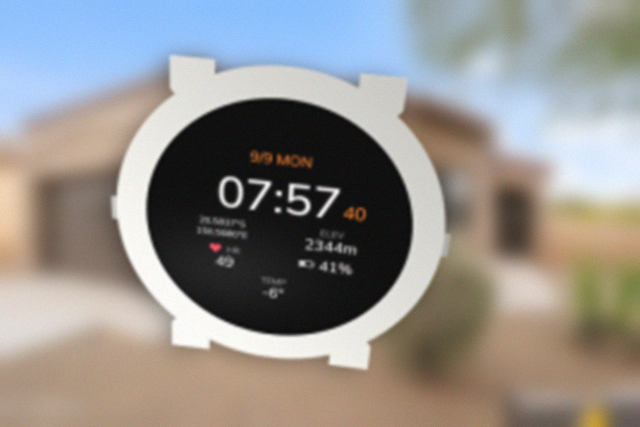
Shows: h=7 m=57
